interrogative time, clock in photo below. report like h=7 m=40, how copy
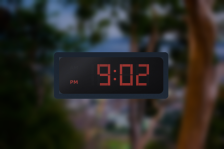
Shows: h=9 m=2
